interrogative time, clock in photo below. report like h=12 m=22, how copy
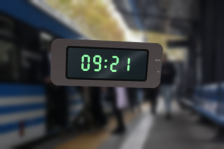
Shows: h=9 m=21
